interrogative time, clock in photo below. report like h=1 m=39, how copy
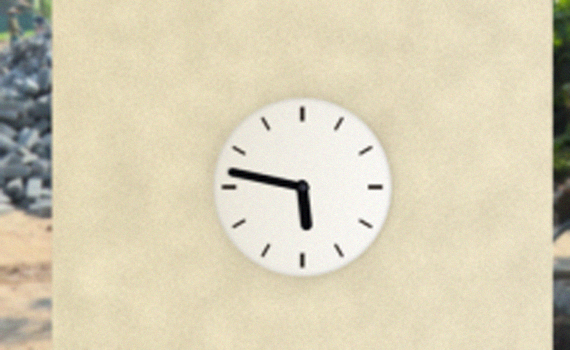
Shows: h=5 m=47
